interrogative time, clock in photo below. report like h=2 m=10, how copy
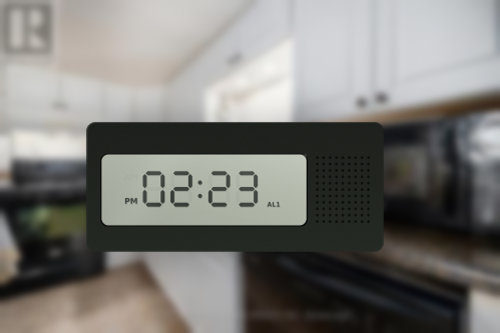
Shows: h=2 m=23
